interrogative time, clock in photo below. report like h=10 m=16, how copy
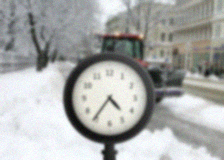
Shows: h=4 m=36
